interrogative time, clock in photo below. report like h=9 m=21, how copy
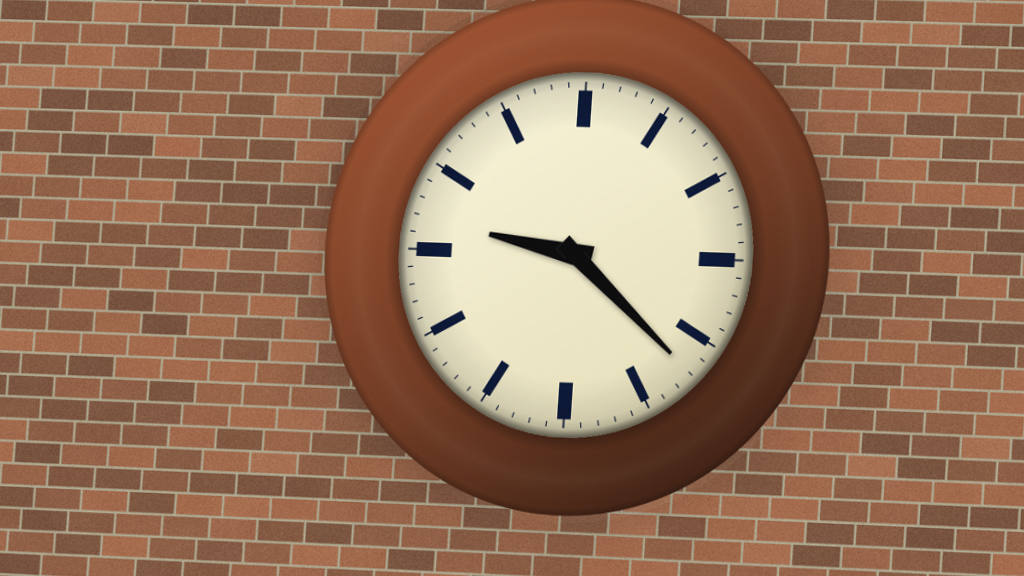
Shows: h=9 m=22
